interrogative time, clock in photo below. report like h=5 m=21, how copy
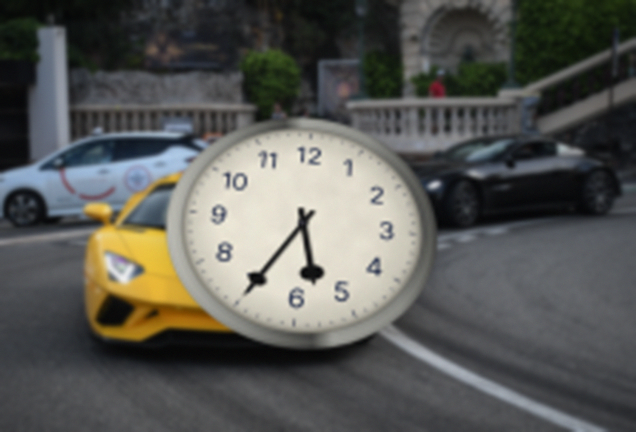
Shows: h=5 m=35
